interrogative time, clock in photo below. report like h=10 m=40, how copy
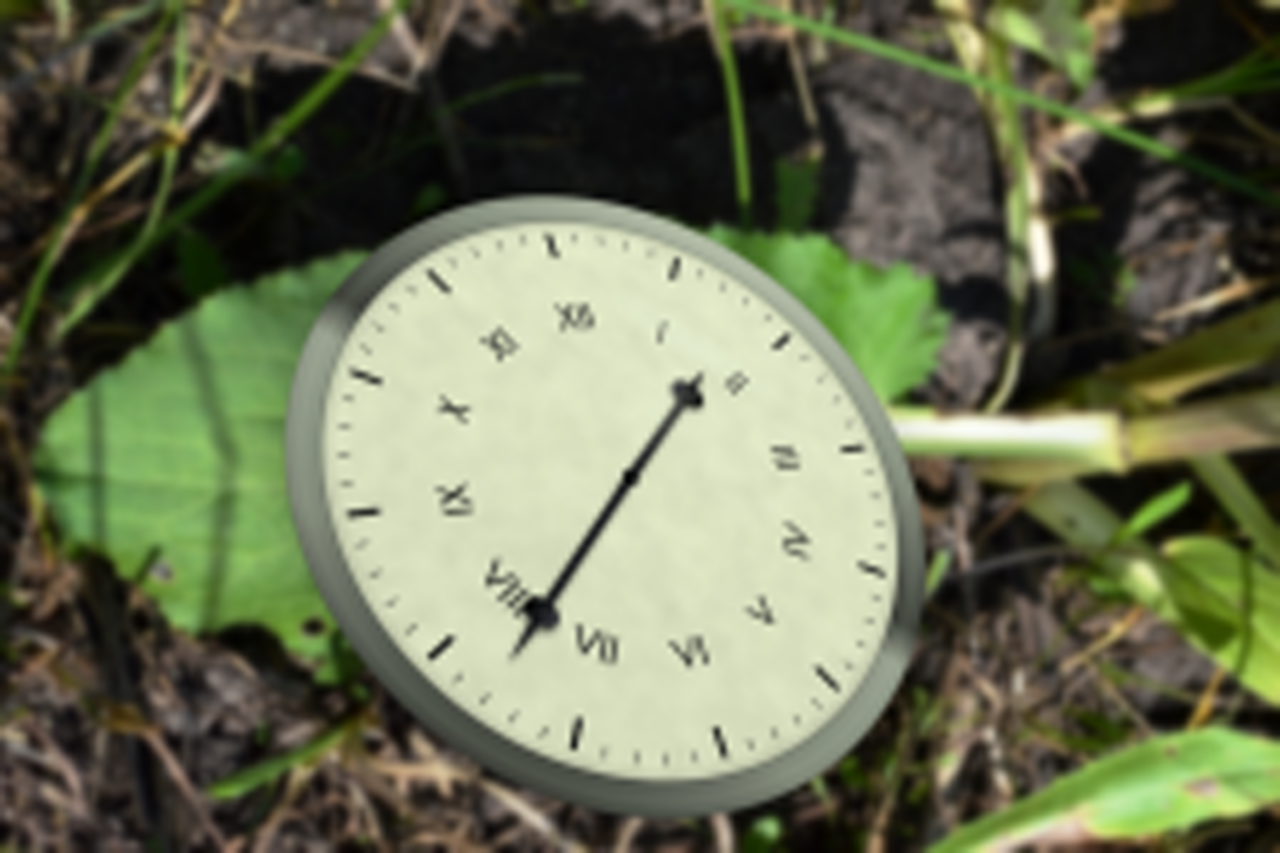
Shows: h=1 m=38
